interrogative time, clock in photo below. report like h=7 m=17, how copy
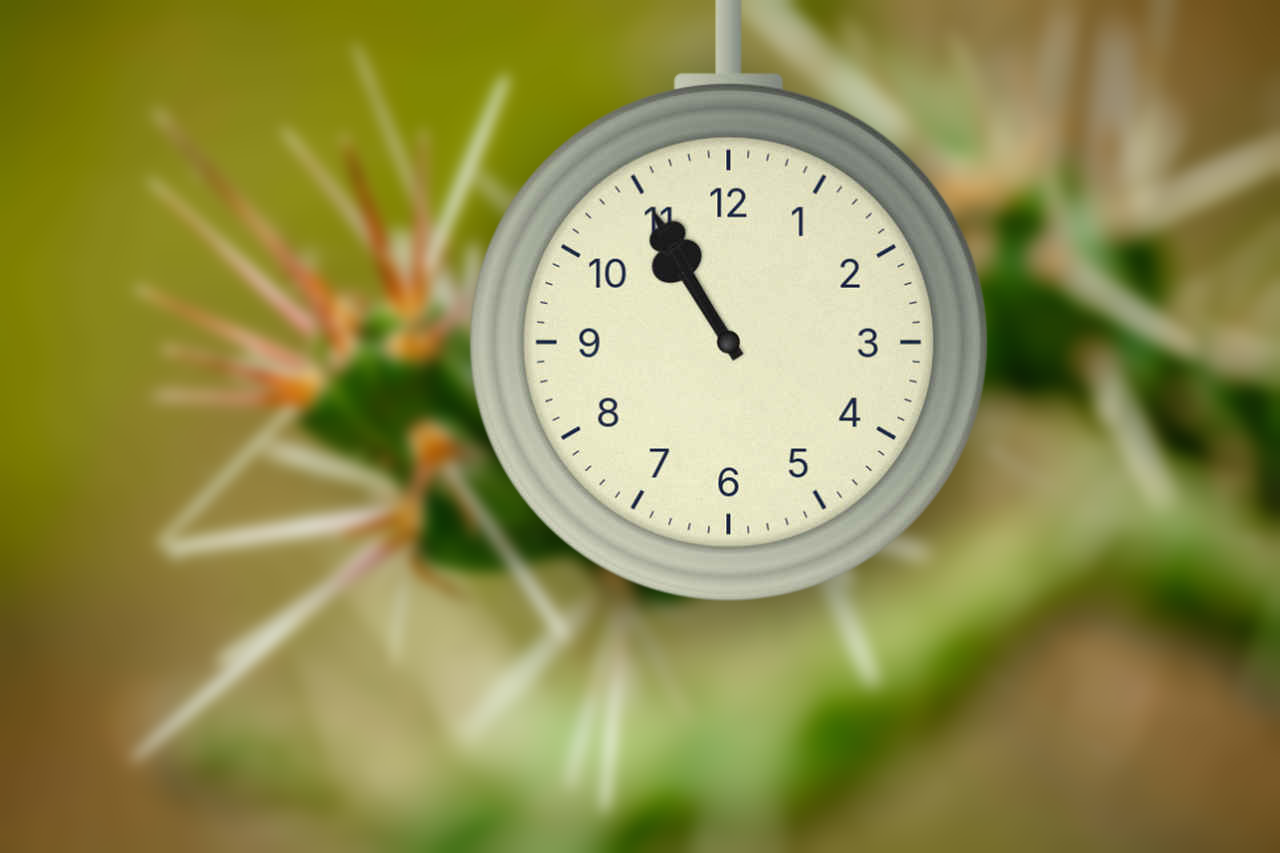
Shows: h=10 m=55
